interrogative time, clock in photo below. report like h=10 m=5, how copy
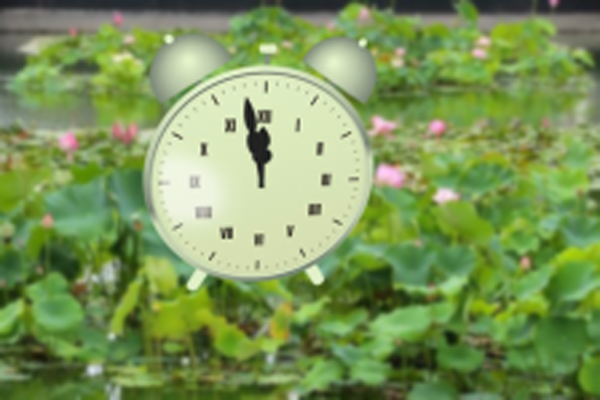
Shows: h=11 m=58
